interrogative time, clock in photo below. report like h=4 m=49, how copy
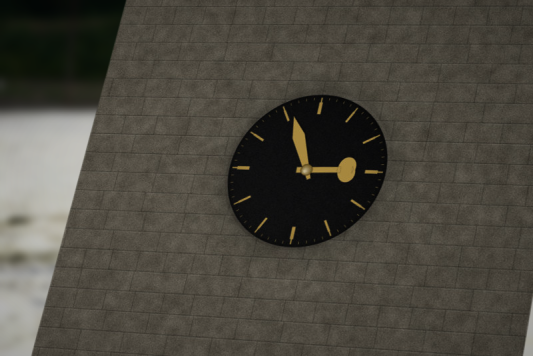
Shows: h=2 m=56
